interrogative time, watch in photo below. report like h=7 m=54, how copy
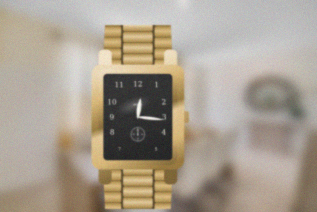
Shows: h=12 m=16
